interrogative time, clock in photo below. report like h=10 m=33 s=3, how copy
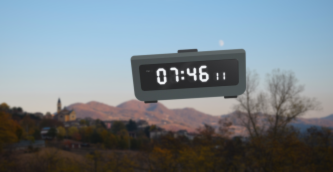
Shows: h=7 m=46 s=11
